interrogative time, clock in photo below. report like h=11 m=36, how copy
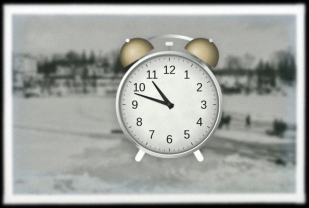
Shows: h=10 m=48
